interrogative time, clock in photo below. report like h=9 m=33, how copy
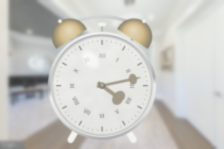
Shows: h=4 m=13
